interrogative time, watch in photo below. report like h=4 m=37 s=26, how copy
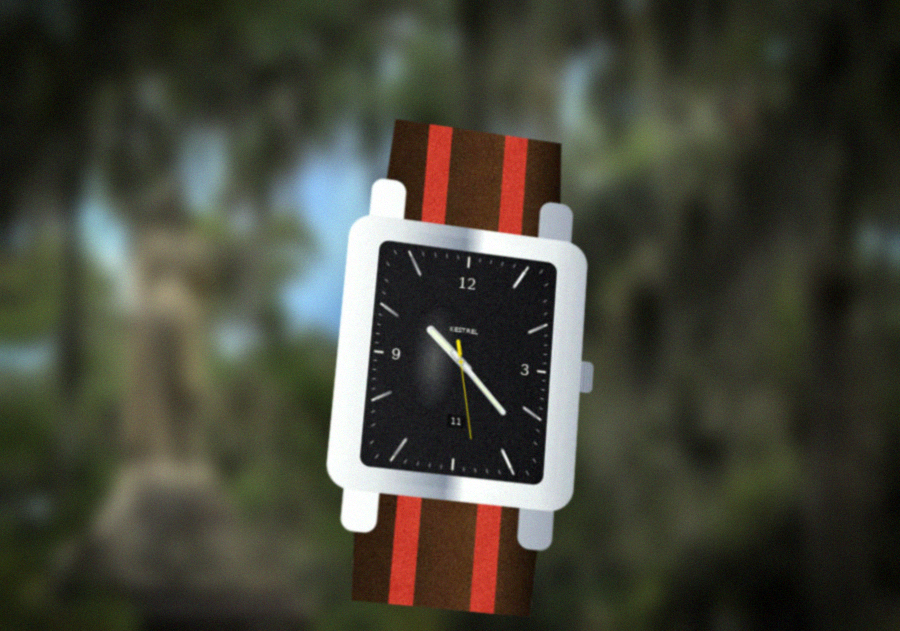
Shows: h=10 m=22 s=28
